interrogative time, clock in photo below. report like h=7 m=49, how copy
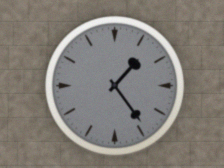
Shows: h=1 m=24
